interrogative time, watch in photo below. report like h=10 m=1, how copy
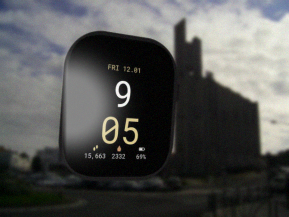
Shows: h=9 m=5
